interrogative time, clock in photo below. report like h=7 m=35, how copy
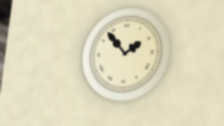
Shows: h=1 m=53
